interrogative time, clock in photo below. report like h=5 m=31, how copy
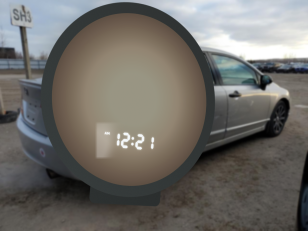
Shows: h=12 m=21
